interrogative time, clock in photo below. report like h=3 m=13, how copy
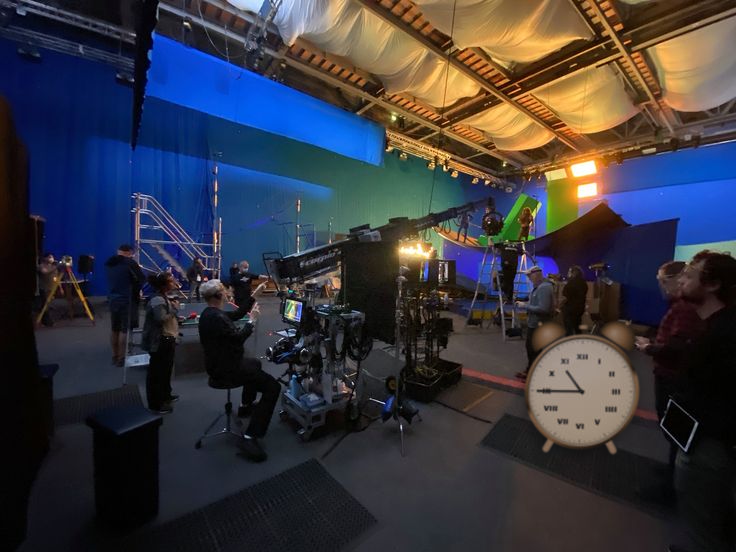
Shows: h=10 m=45
